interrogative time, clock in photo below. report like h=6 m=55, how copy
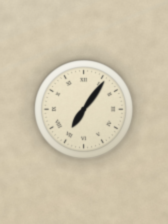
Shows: h=7 m=6
